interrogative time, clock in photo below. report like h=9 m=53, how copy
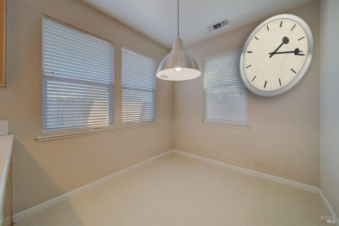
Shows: h=1 m=14
